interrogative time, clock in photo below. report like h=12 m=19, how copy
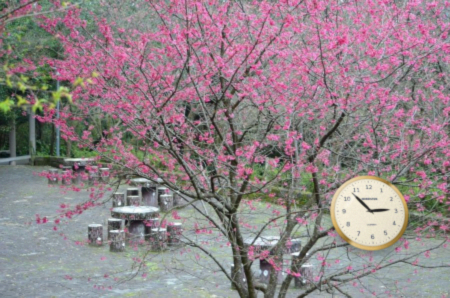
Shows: h=2 m=53
